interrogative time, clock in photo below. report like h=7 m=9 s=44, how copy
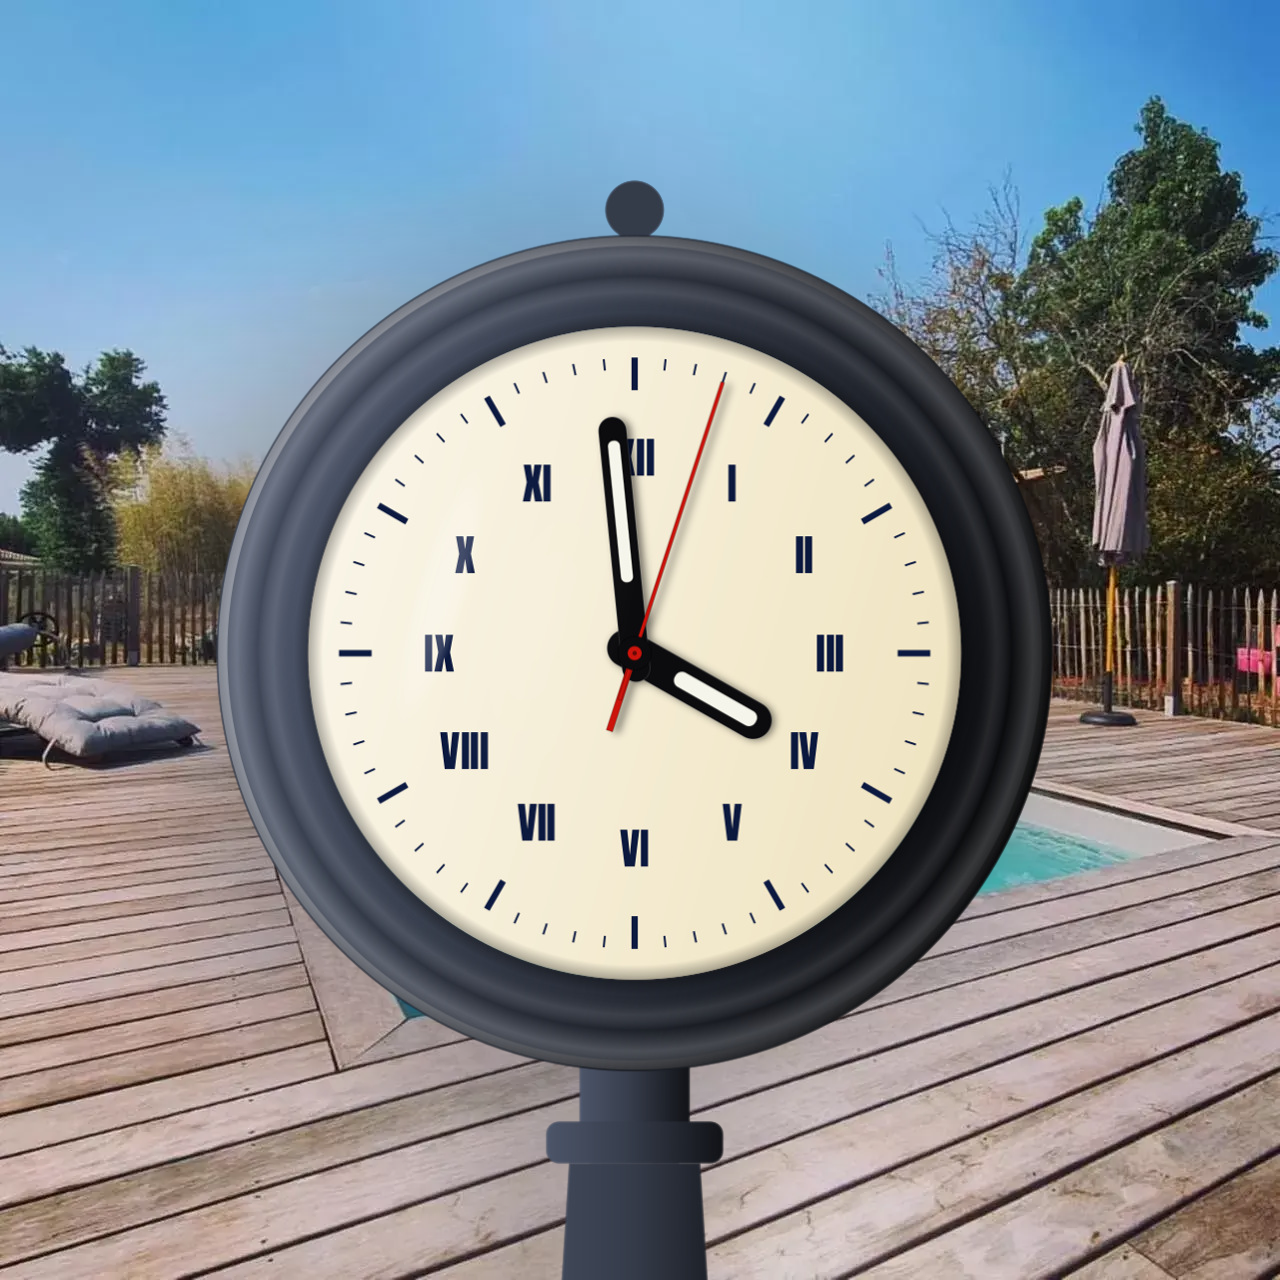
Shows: h=3 m=59 s=3
